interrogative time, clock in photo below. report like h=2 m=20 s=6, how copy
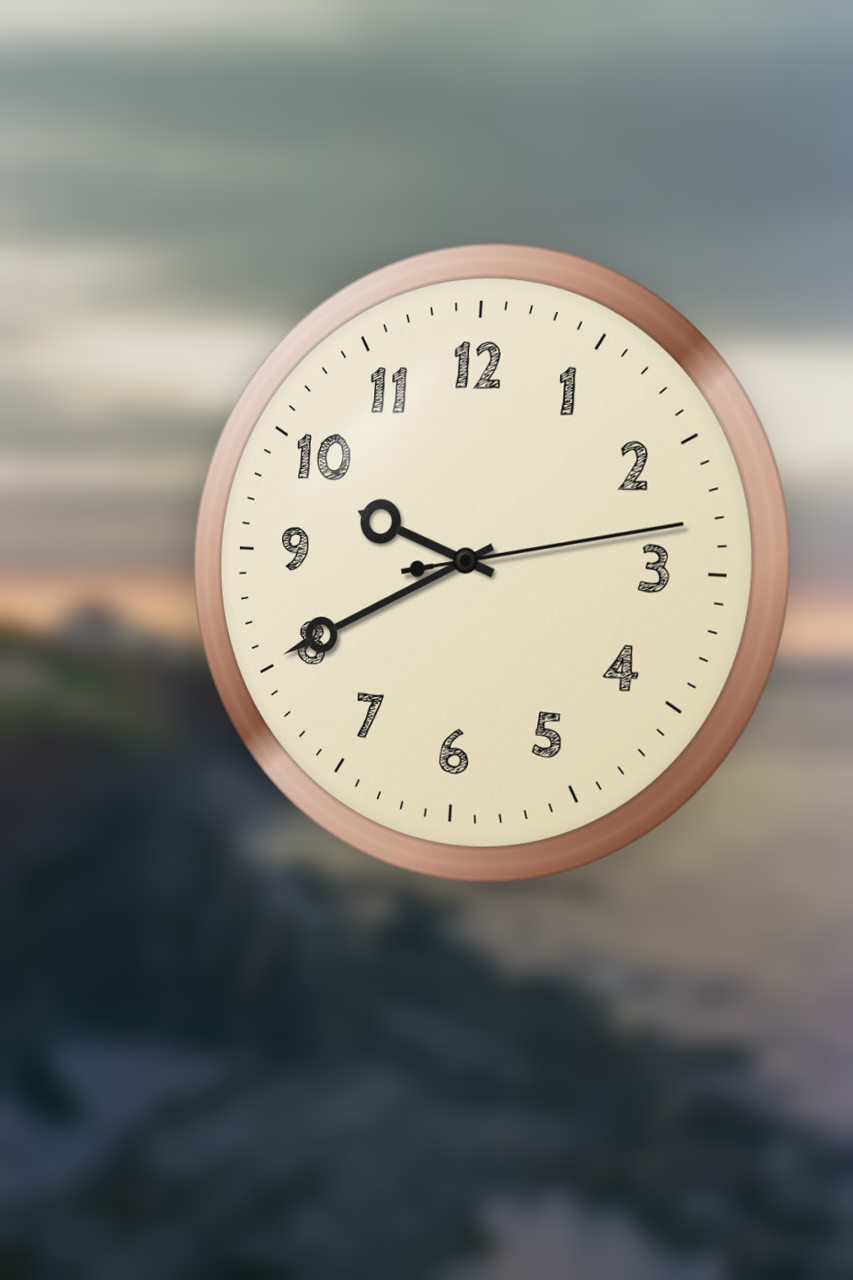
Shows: h=9 m=40 s=13
